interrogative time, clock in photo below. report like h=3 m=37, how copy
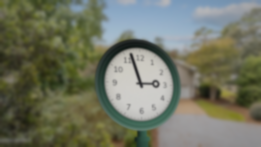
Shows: h=2 m=57
